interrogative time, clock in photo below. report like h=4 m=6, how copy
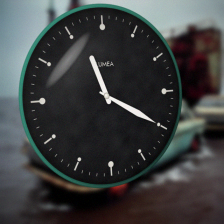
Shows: h=11 m=20
